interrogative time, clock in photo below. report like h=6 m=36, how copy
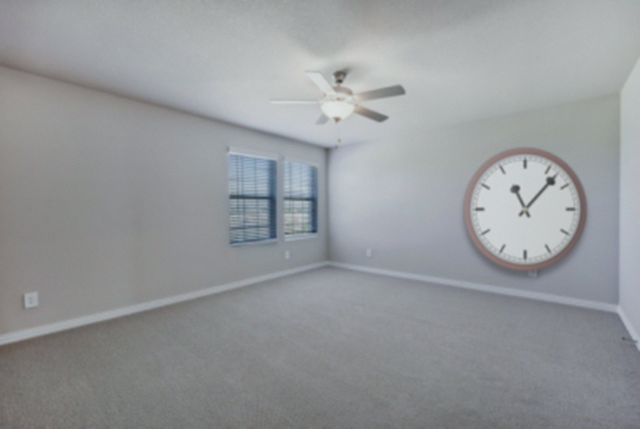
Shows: h=11 m=7
